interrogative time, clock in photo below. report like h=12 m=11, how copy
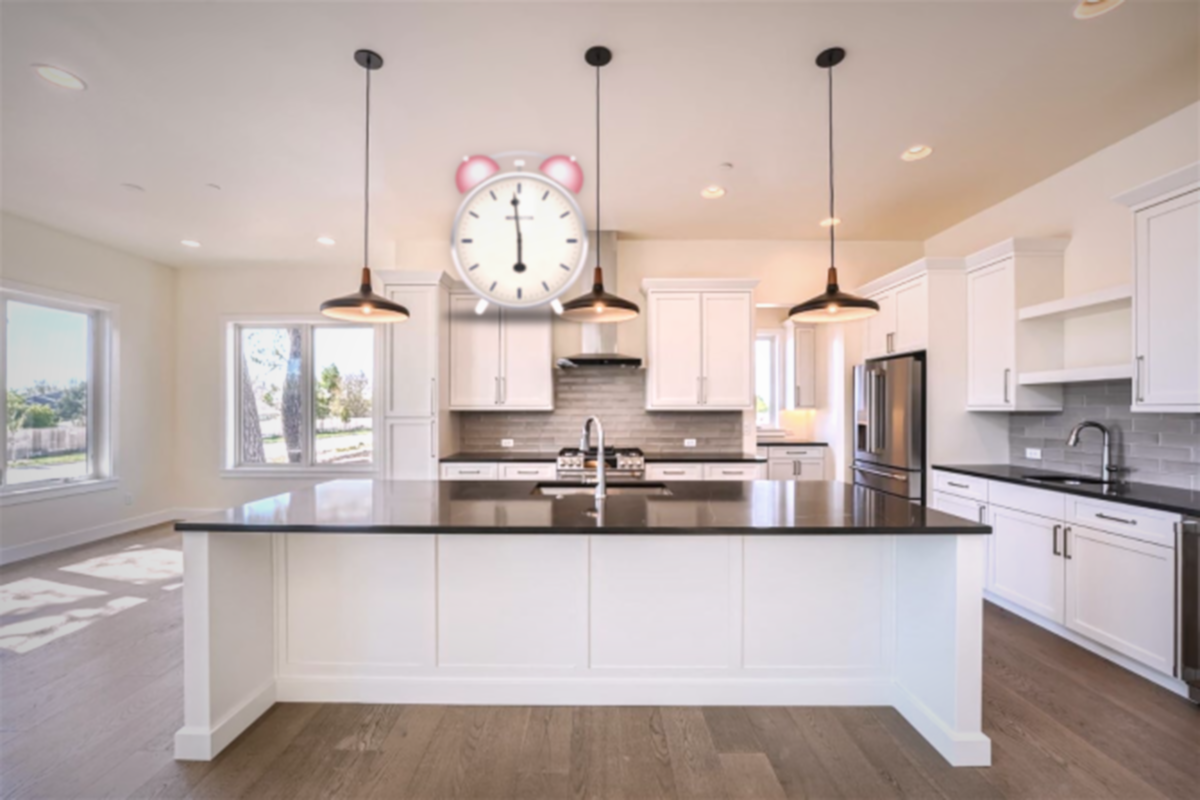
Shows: h=5 m=59
